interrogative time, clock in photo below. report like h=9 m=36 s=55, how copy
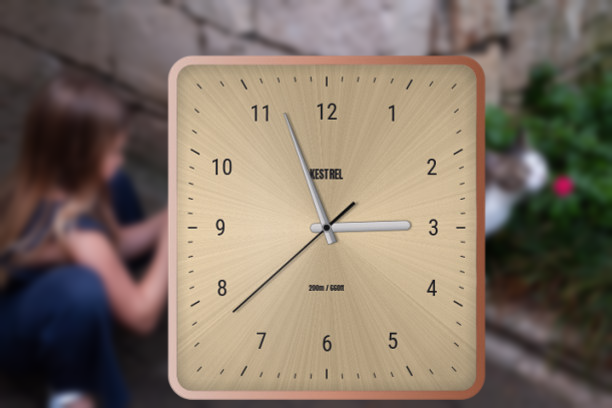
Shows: h=2 m=56 s=38
